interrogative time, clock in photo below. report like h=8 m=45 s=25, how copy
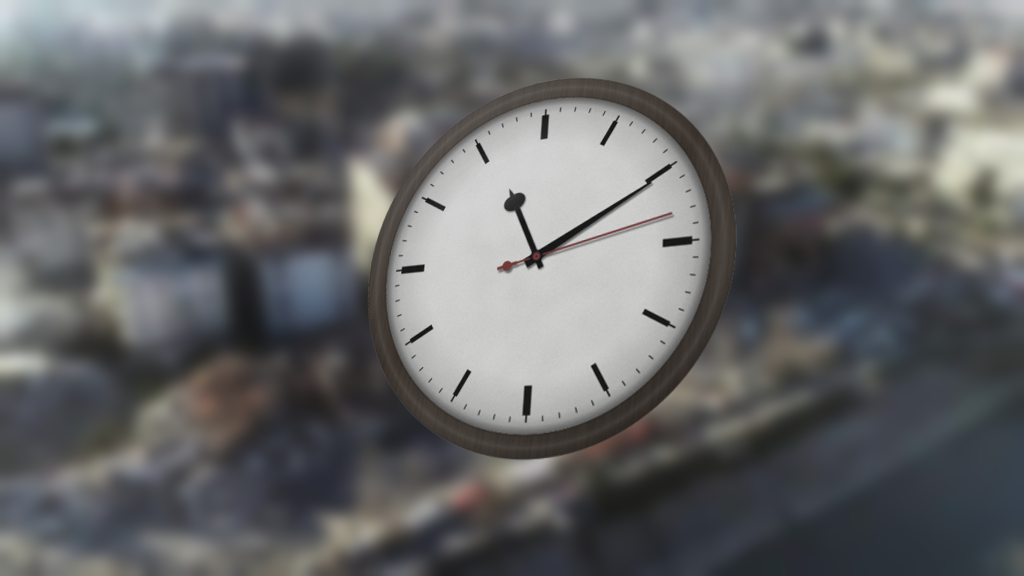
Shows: h=11 m=10 s=13
